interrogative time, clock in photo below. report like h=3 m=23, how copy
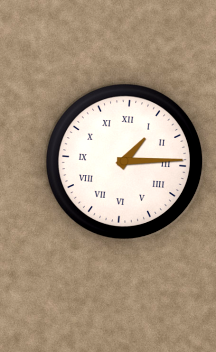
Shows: h=1 m=14
